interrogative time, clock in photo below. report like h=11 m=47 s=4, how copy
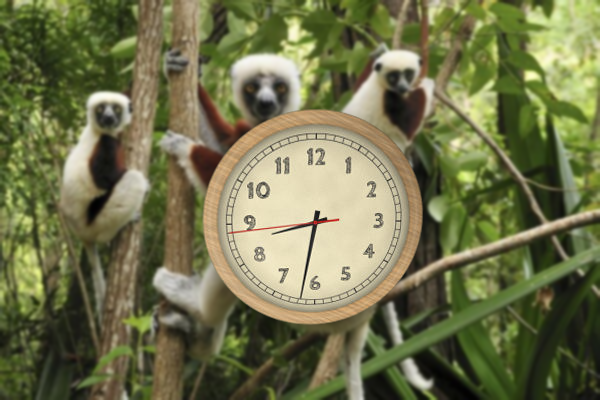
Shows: h=8 m=31 s=44
